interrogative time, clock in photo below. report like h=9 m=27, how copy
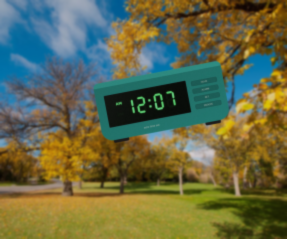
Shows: h=12 m=7
